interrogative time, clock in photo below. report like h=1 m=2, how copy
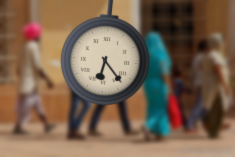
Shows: h=6 m=23
